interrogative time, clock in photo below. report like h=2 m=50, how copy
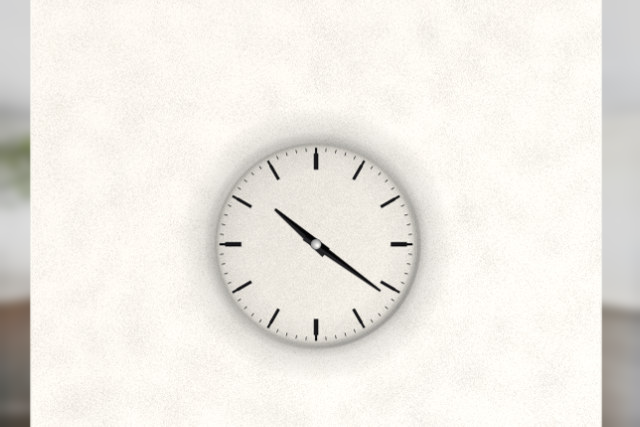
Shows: h=10 m=21
